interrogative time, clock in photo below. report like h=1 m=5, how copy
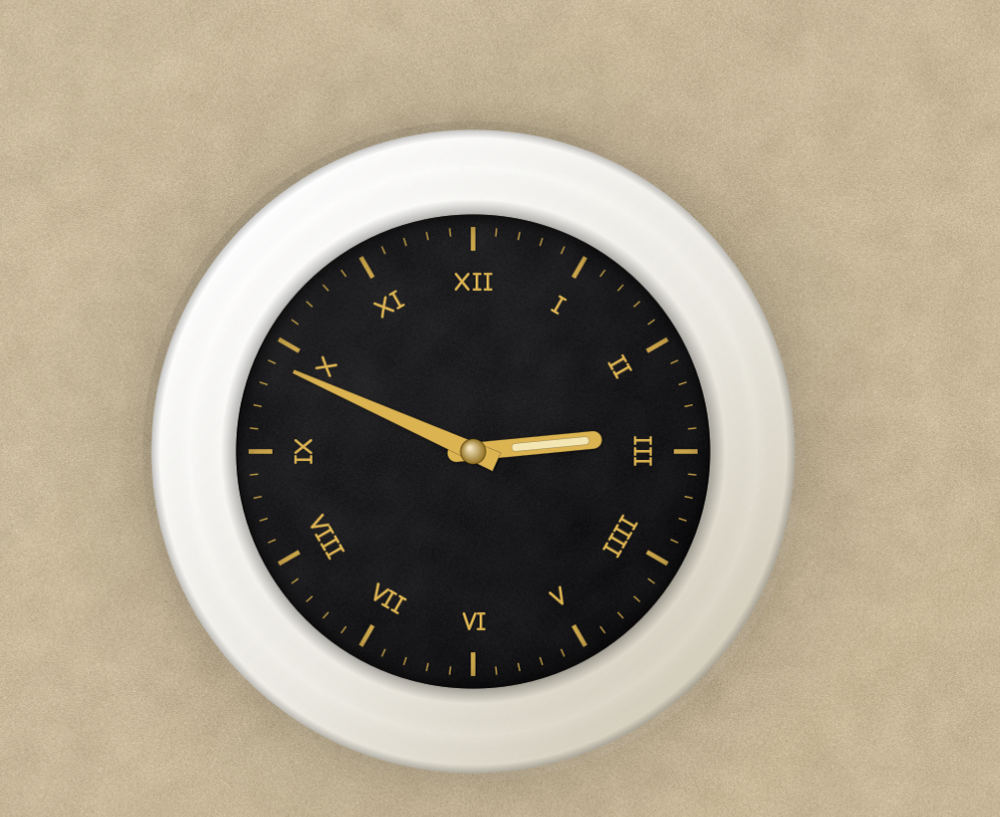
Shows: h=2 m=49
